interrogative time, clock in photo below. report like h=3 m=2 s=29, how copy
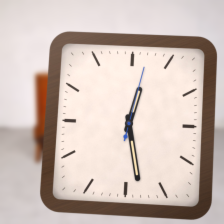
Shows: h=12 m=28 s=2
